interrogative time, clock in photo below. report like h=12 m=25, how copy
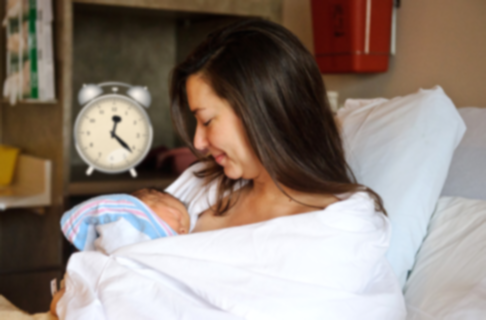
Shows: h=12 m=22
